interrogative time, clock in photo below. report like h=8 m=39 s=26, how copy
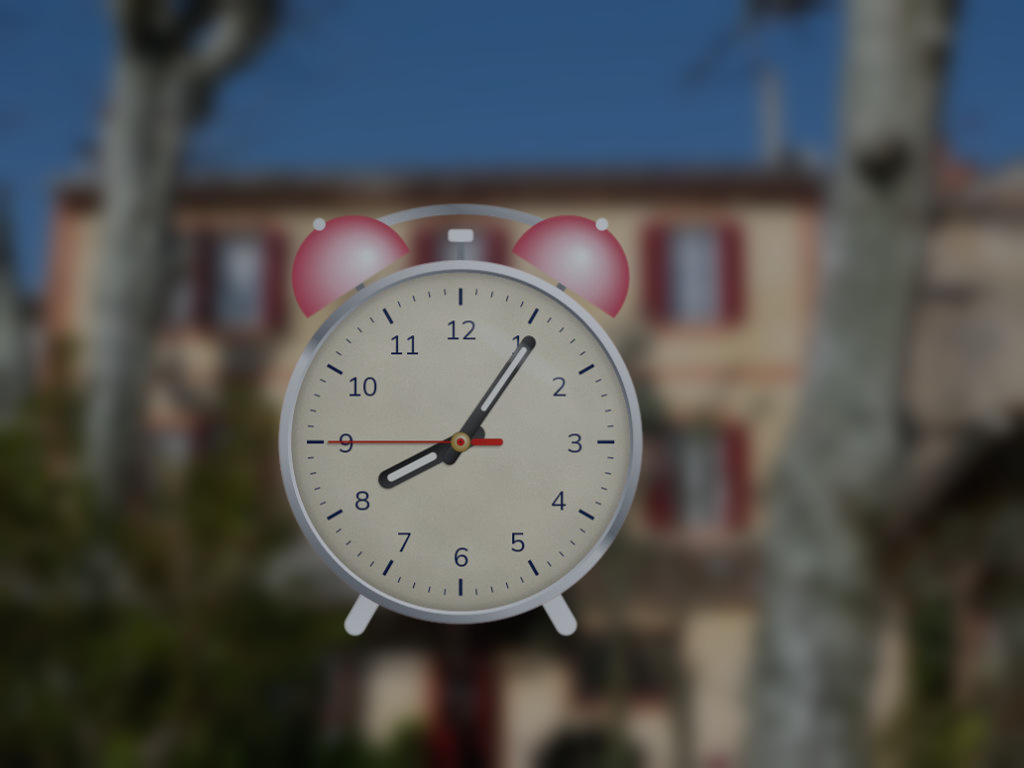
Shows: h=8 m=5 s=45
